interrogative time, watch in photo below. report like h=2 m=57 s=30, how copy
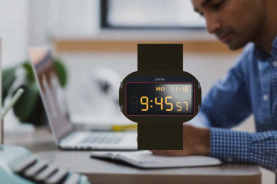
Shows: h=9 m=45 s=57
